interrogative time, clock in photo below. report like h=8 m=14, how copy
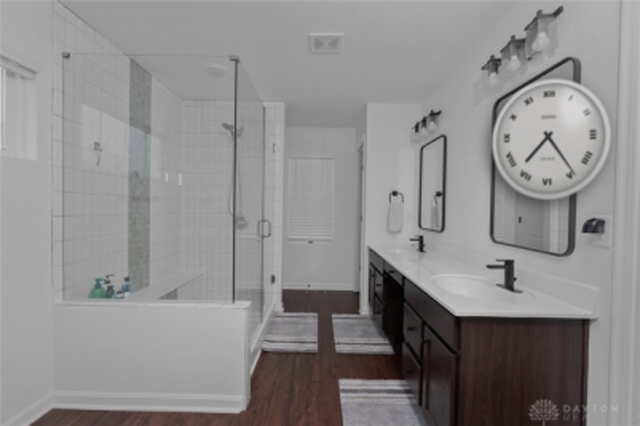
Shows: h=7 m=24
